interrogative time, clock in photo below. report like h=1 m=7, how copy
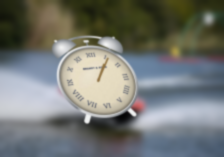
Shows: h=1 m=6
